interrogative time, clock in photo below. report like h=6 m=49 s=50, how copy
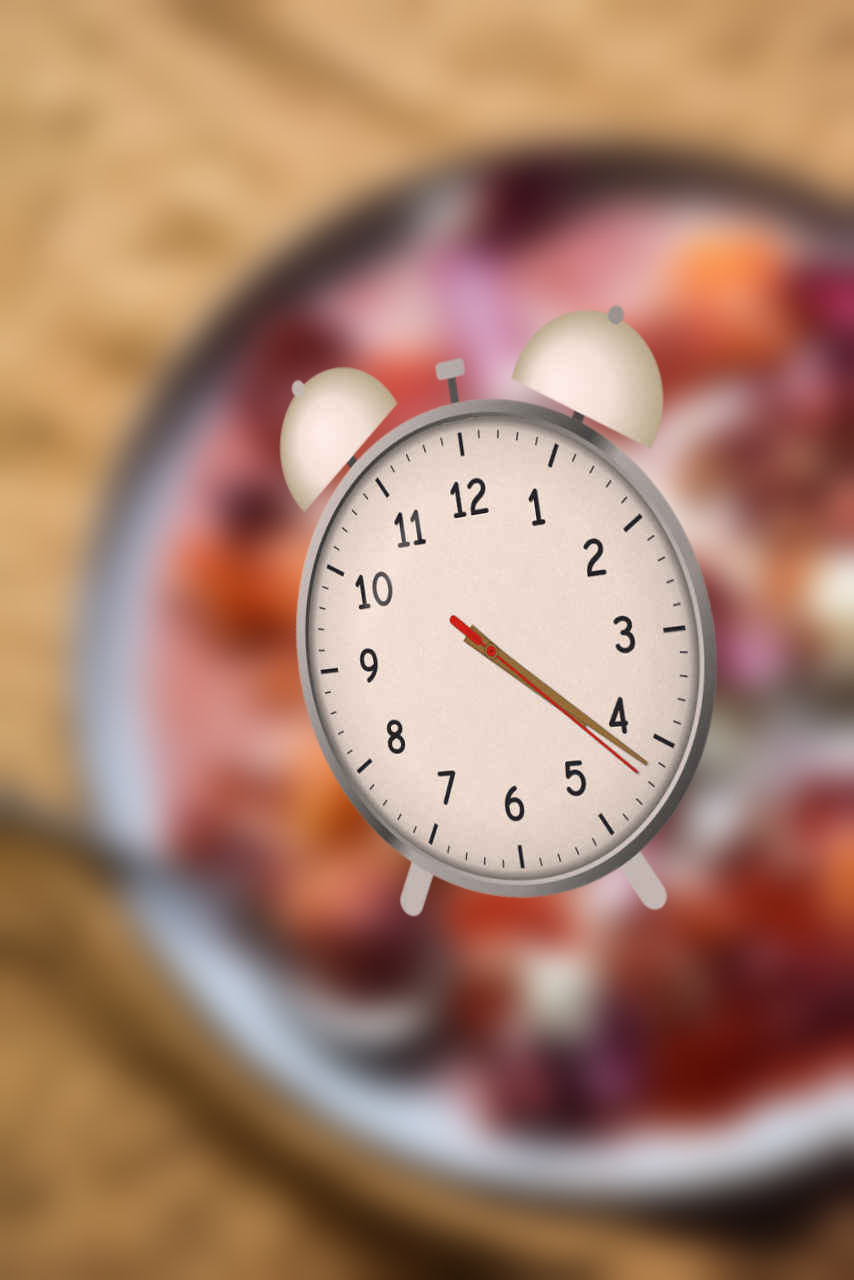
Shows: h=4 m=21 s=22
